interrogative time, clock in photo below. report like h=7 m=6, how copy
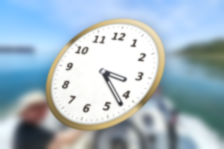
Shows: h=3 m=22
